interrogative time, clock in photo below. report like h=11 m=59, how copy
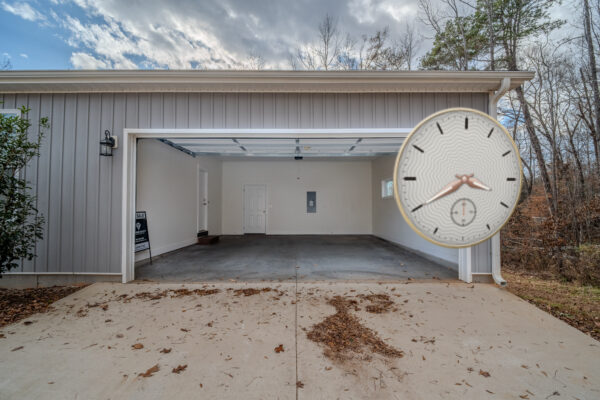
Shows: h=3 m=40
